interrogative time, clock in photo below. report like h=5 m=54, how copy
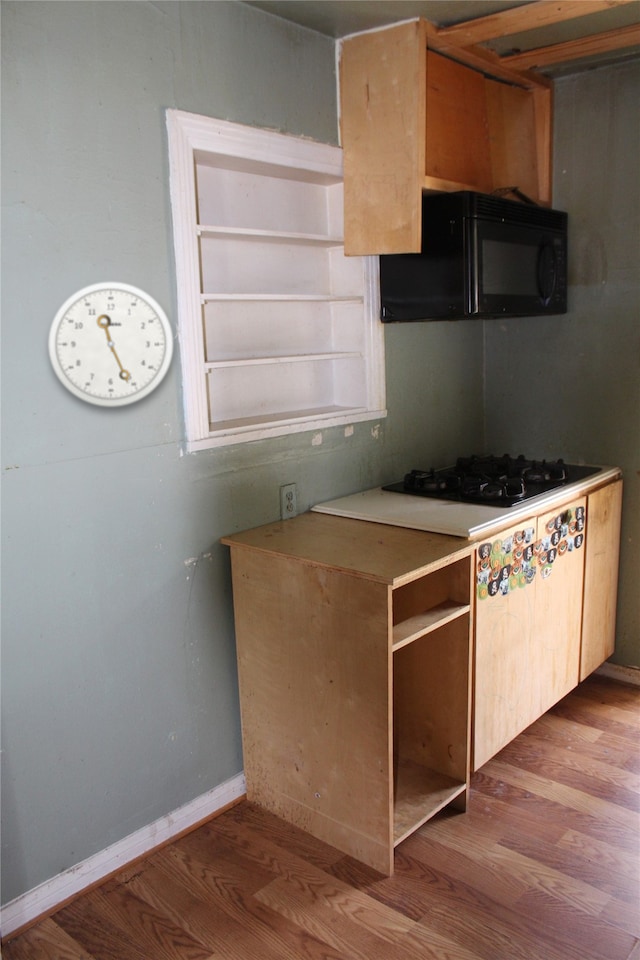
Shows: h=11 m=26
